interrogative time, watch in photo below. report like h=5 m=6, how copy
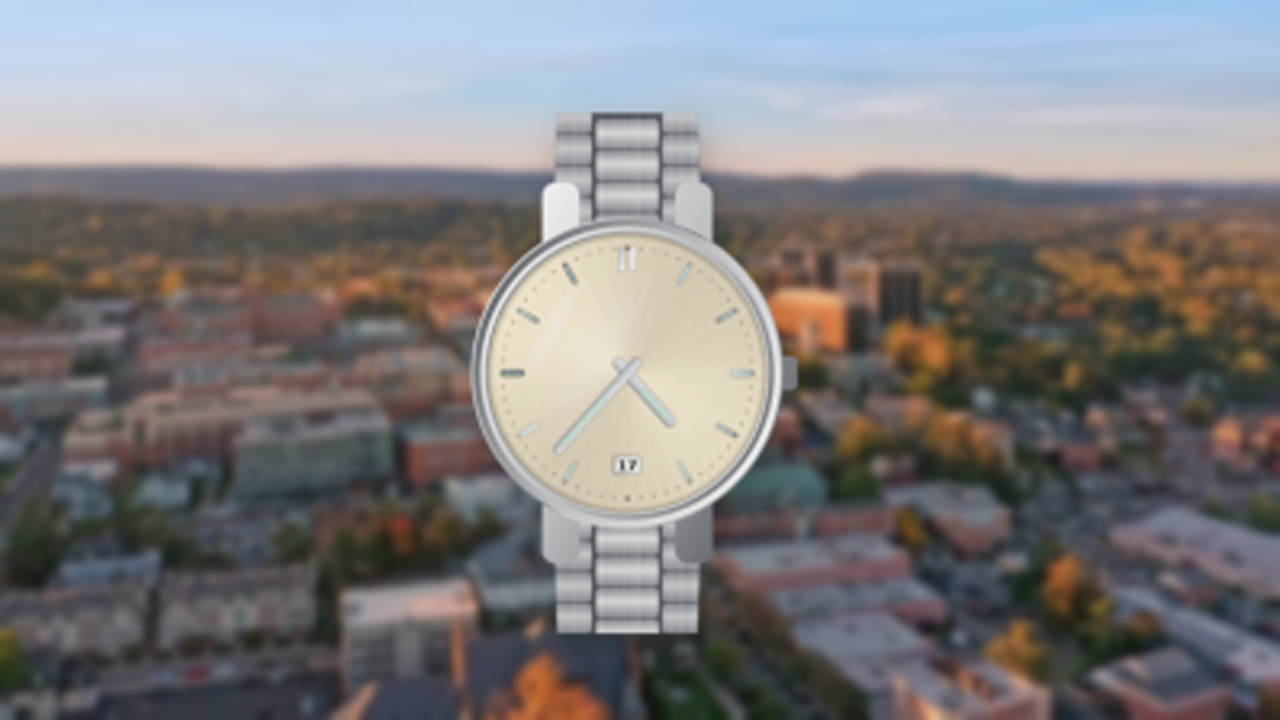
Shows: h=4 m=37
